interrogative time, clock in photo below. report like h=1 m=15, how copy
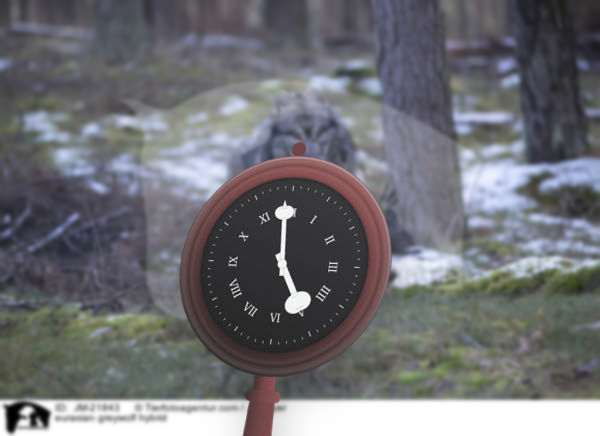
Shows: h=4 m=59
